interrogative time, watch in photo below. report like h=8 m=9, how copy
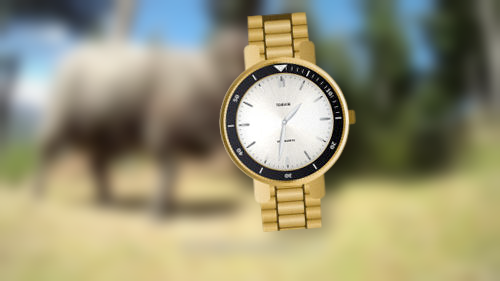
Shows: h=1 m=32
